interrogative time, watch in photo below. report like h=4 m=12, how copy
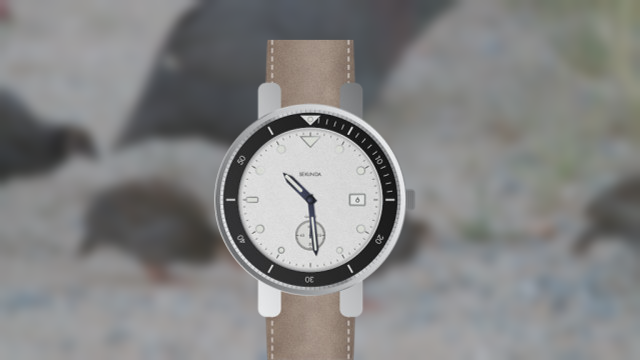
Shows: h=10 m=29
